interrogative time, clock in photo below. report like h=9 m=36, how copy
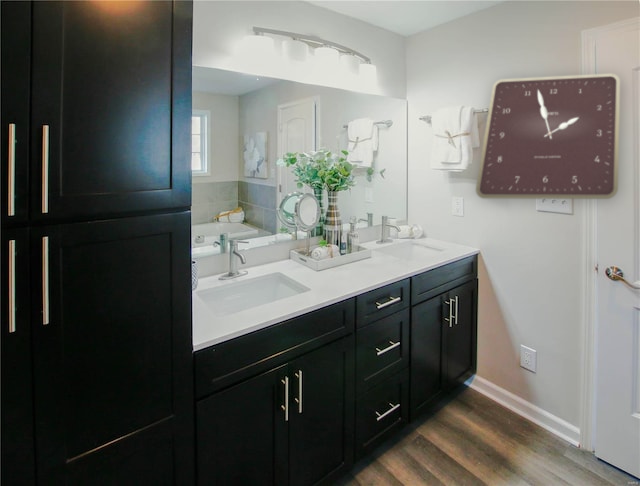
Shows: h=1 m=57
